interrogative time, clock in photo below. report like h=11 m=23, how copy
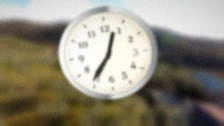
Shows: h=12 m=36
